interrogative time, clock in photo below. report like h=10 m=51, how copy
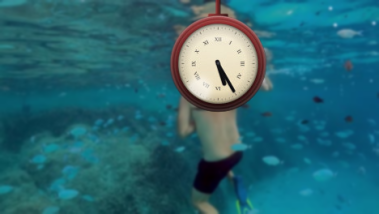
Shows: h=5 m=25
